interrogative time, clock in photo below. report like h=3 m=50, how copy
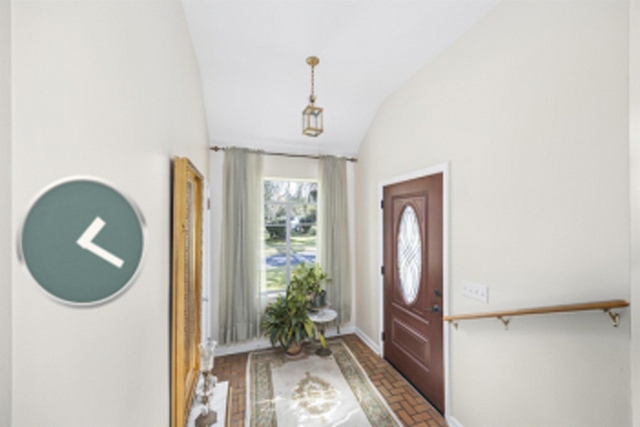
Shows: h=1 m=20
